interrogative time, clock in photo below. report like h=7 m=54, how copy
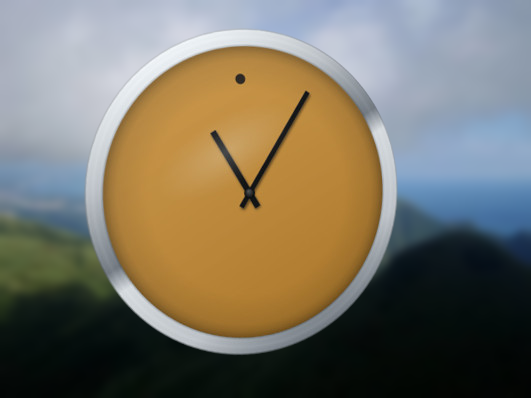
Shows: h=11 m=6
